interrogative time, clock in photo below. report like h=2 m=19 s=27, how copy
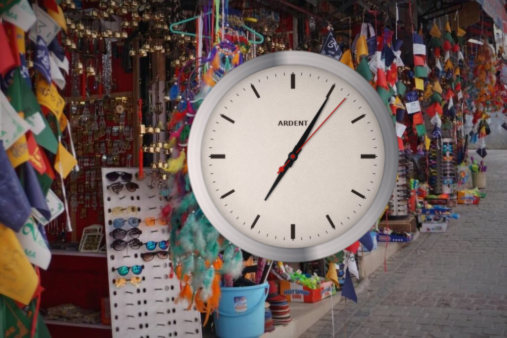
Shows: h=7 m=5 s=7
